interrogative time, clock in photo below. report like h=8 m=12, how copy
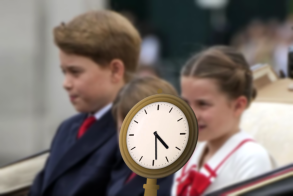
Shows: h=4 m=29
